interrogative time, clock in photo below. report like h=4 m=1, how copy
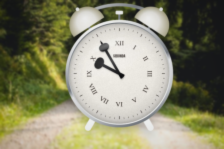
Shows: h=9 m=55
